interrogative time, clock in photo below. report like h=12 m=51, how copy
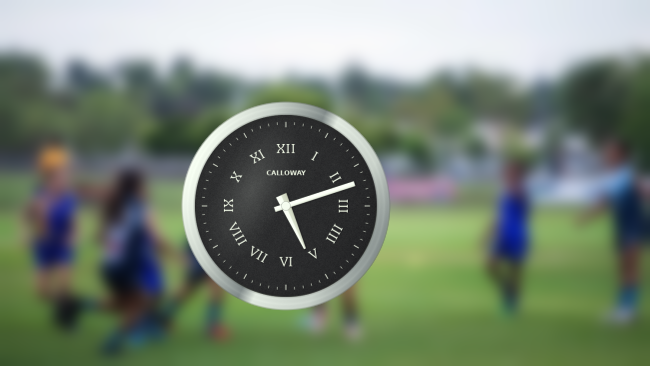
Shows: h=5 m=12
